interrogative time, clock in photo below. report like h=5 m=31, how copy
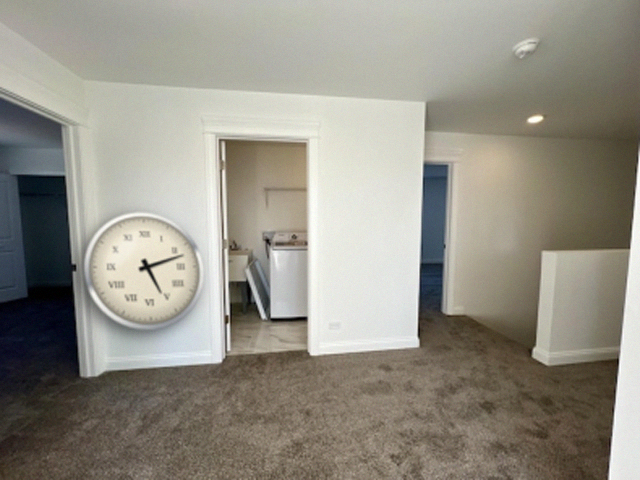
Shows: h=5 m=12
